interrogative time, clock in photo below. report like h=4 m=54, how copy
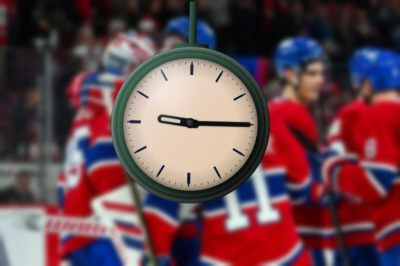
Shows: h=9 m=15
